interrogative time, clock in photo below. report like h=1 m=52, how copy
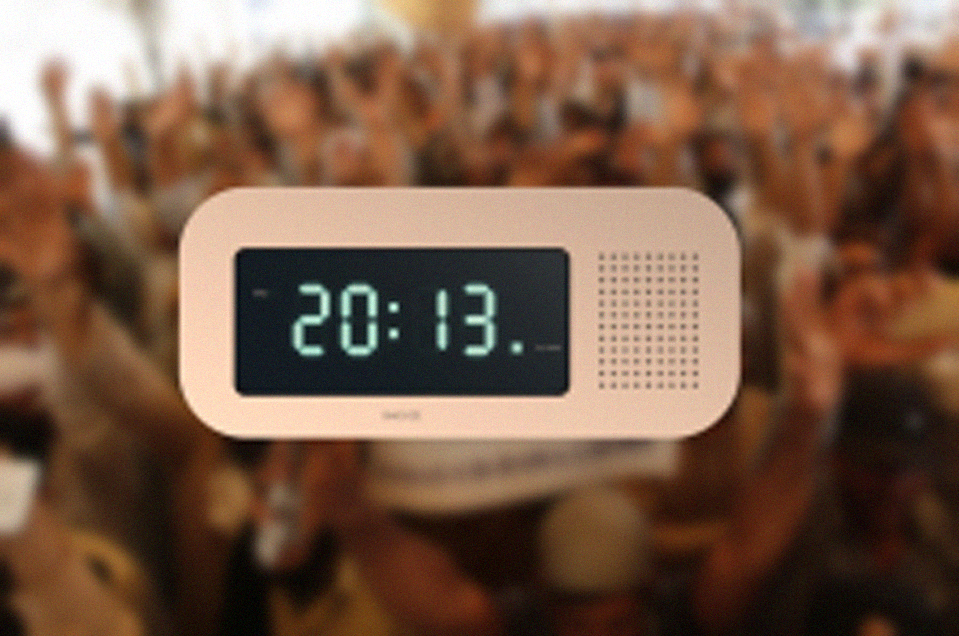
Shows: h=20 m=13
